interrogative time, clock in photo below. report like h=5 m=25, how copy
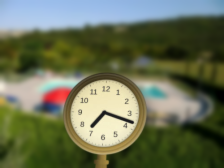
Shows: h=7 m=18
